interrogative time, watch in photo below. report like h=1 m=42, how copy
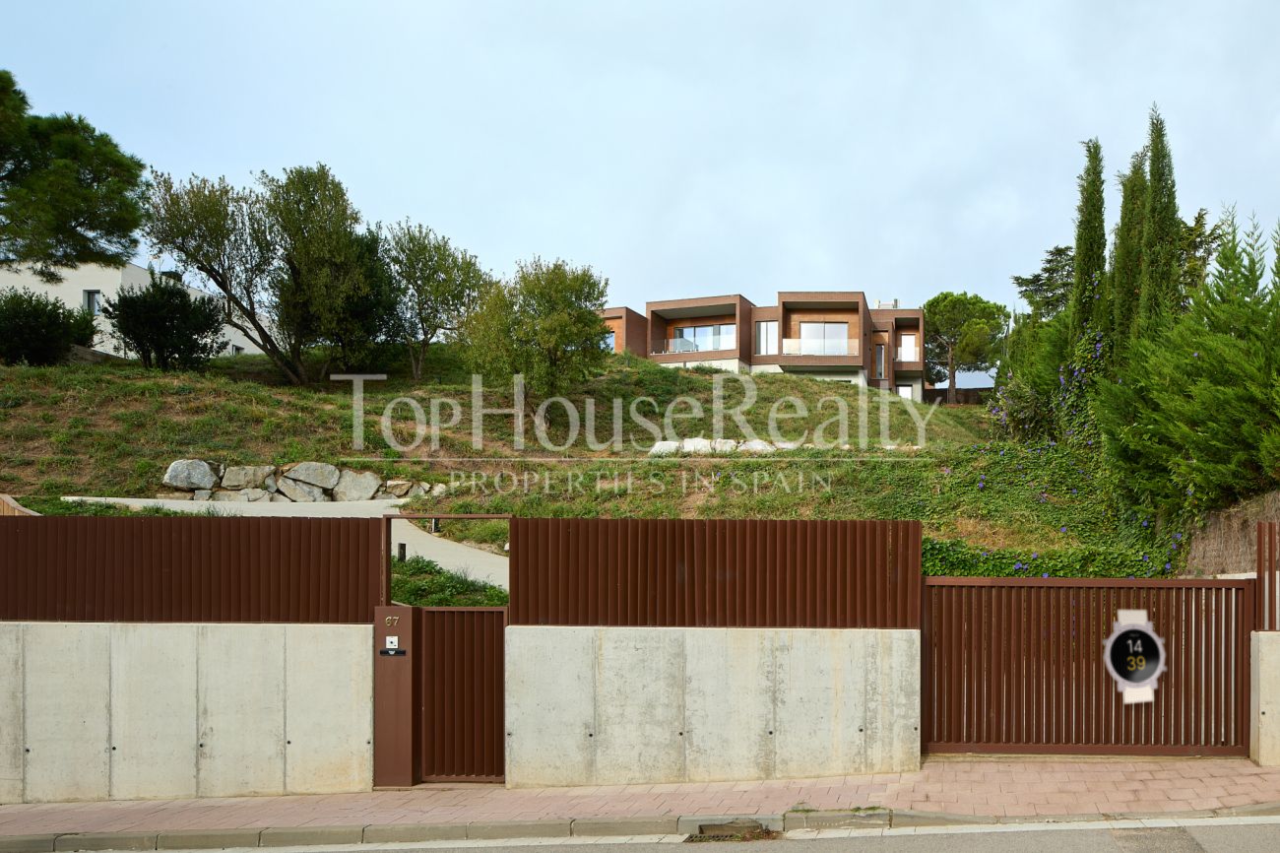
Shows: h=14 m=39
